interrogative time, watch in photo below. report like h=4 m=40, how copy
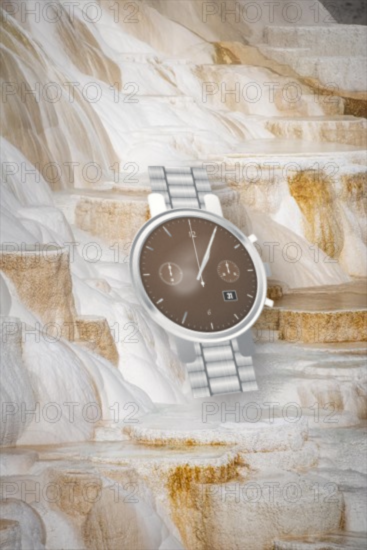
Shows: h=1 m=5
